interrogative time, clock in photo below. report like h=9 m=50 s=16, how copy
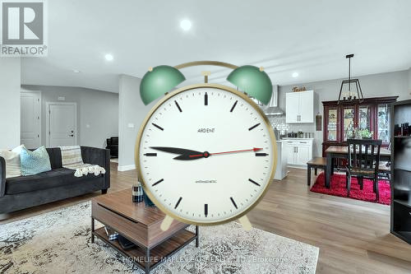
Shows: h=8 m=46 s=14
